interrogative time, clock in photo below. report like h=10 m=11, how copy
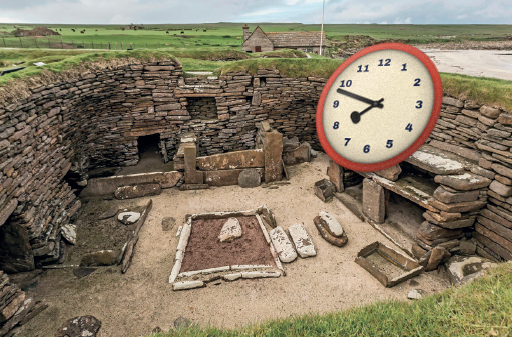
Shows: h=7 m=48
